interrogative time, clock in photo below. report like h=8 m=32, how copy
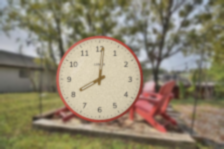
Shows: h=8 m=1
